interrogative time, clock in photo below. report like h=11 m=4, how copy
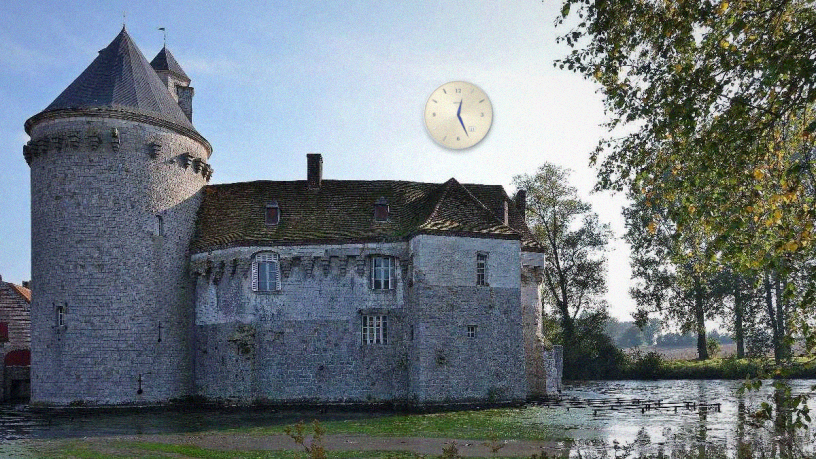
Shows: h=12 m=26
